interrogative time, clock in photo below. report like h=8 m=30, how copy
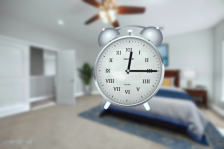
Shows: h=12 m=15
